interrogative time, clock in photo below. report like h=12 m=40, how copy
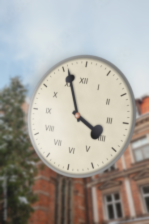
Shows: h=3 m=56
